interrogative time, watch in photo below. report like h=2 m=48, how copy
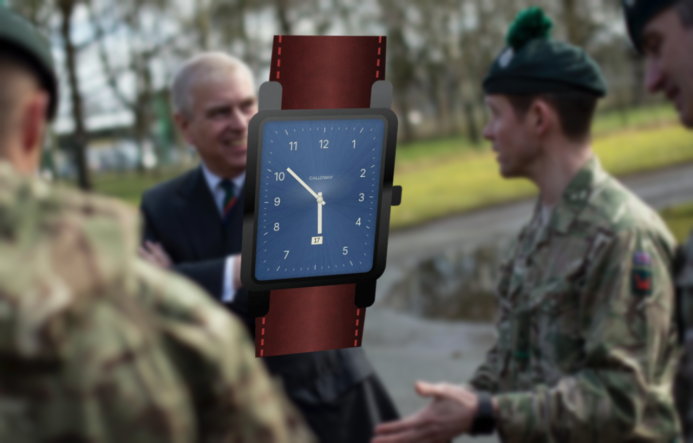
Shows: h=5 m=52
